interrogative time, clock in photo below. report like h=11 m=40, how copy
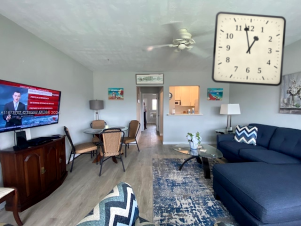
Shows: h=12 m=58
